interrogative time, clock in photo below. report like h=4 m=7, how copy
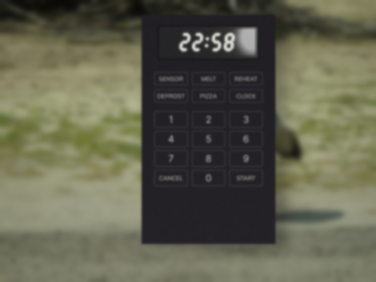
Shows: h=22 m=58
